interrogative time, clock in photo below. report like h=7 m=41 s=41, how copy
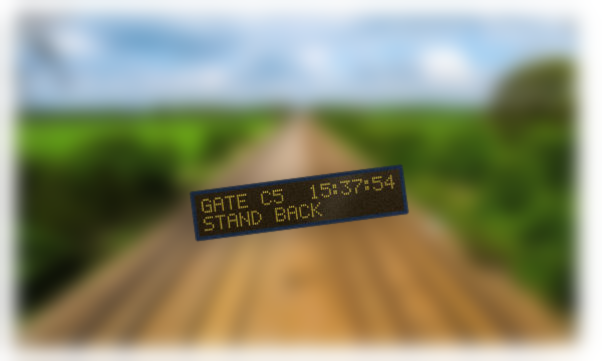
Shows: h=15 m=37 s=54
